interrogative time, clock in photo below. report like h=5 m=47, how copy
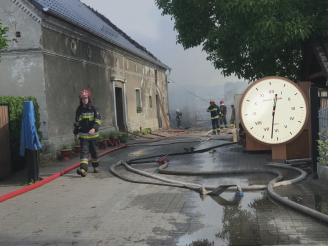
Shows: h=12 m=32
